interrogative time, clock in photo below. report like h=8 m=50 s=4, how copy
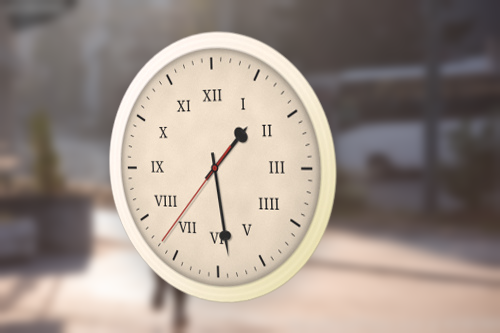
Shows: h=1 m=28 s=37
